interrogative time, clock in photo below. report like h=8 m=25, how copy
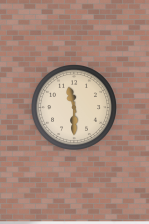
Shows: h=11 m=30
